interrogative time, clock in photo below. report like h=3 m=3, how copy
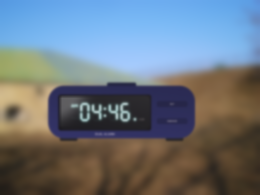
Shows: h=4 m=46
